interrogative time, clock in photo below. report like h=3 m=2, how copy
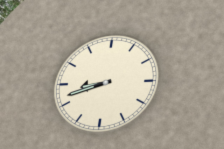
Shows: h=8 m=42
